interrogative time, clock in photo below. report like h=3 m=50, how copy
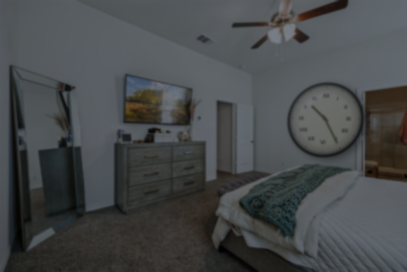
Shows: h=10 m=25
